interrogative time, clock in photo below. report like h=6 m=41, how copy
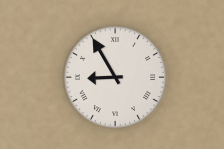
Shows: h=8 m=55
